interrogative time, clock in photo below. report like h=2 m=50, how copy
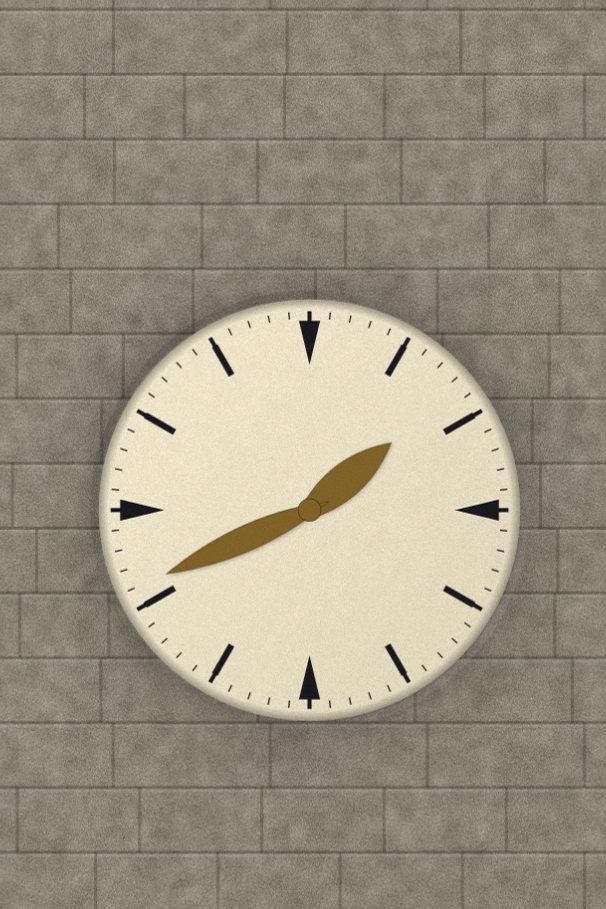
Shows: h=1 m=41
